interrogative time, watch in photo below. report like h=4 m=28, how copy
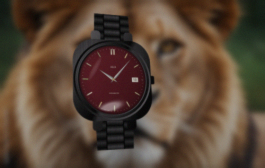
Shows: h=10 m=7
